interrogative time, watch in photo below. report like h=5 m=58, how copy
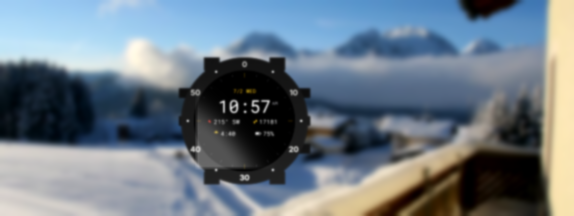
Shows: h=10 m=57
